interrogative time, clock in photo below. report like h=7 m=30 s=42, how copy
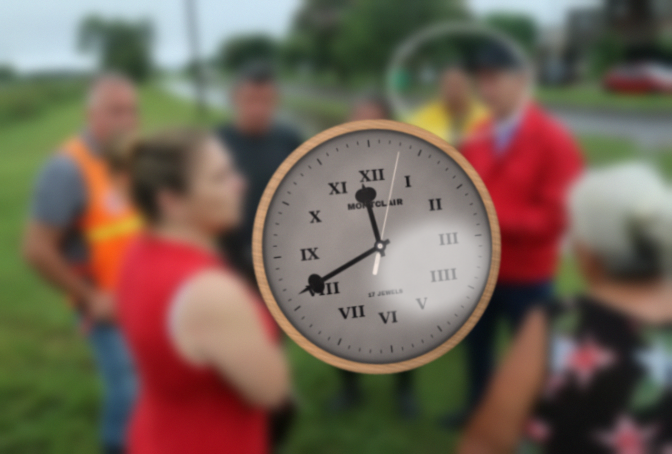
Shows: h=11 m=41 s=3
